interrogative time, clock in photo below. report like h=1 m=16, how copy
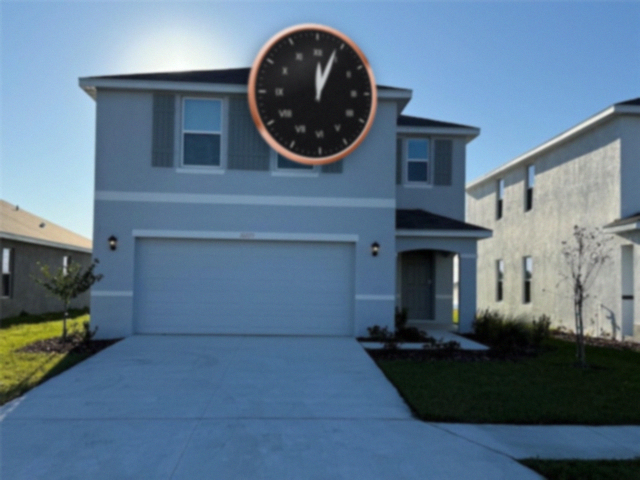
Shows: h=12 m=4
